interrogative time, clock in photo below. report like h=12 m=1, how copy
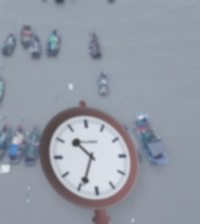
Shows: h=10 m=34
